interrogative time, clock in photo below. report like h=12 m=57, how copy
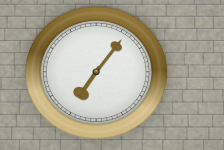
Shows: h=7 m=6
